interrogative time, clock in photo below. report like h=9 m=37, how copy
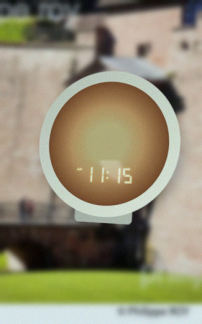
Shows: h=11 m=15
